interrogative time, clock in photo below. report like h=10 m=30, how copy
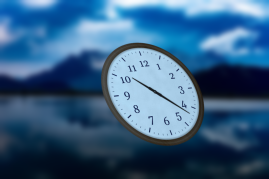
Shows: h=10 m=22
